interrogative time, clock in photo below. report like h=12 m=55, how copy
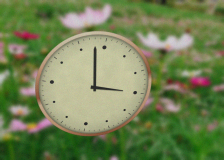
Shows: h=2 m=58
